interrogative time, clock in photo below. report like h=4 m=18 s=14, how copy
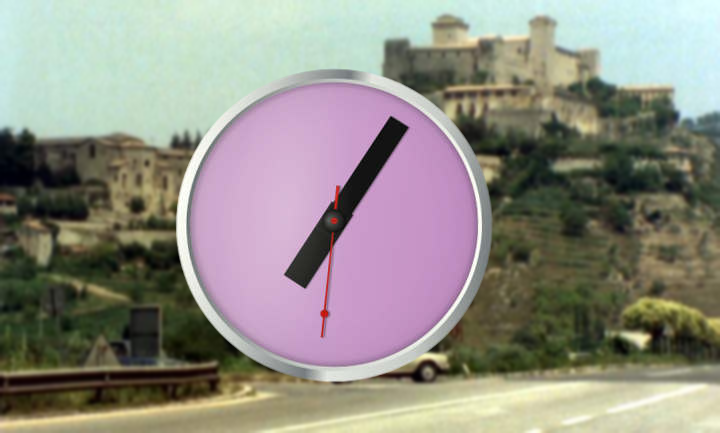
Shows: h=7 m=5 s=31
